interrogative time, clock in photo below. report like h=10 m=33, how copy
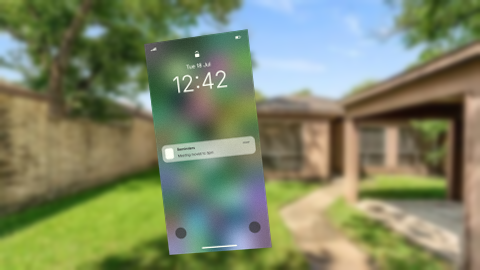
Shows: h=12 m=42
